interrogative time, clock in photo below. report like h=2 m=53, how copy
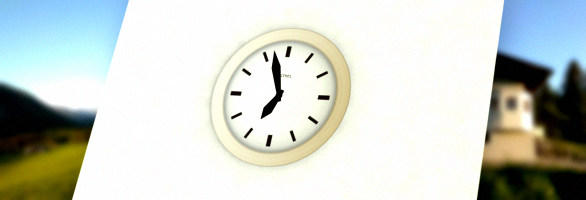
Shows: h=6 m=57
